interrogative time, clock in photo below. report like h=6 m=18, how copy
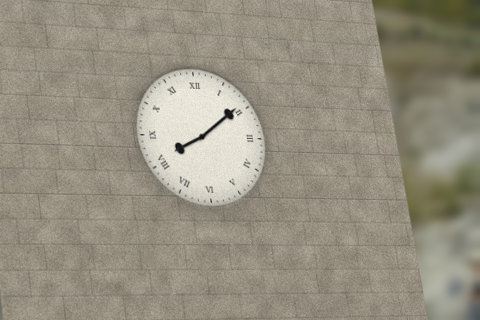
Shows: h=8 m=9
